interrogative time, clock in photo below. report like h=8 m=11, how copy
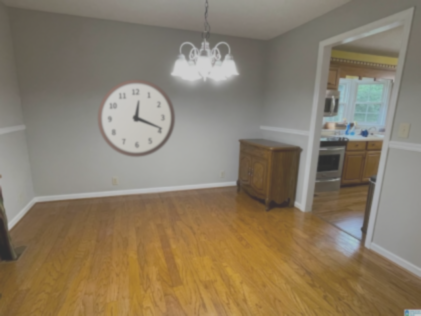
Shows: h=12 m=19
